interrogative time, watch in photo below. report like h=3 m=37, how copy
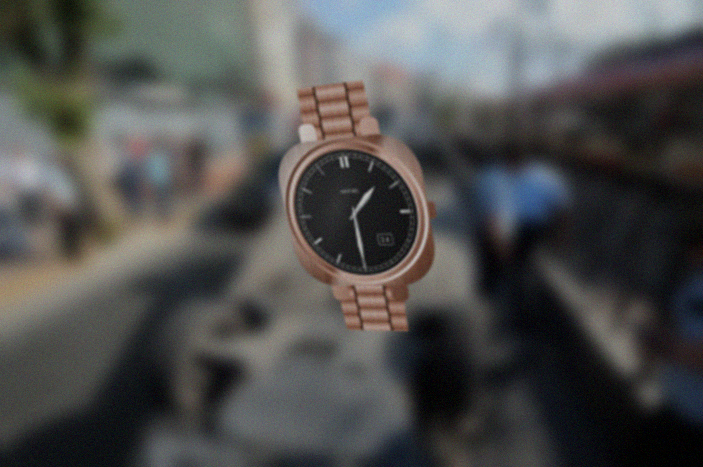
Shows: h=1 m=30
